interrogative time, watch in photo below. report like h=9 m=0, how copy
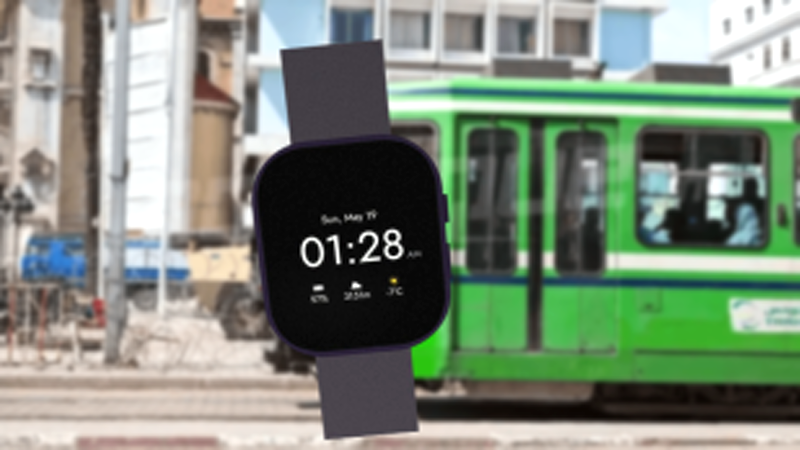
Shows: h=1 m=28
